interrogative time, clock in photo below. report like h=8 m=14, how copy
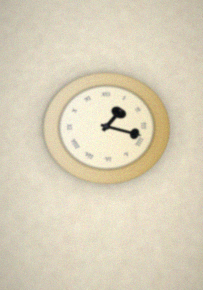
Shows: h=1 m=18
